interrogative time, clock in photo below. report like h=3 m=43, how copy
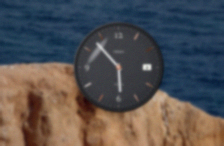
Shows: h=5 m=53
